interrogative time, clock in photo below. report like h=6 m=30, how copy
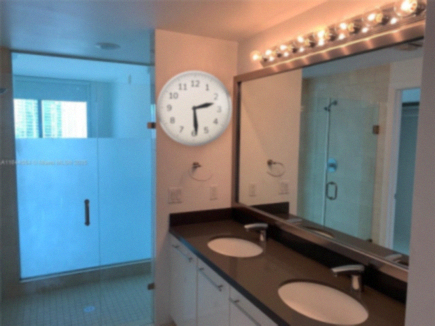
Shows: h=2 m=29
